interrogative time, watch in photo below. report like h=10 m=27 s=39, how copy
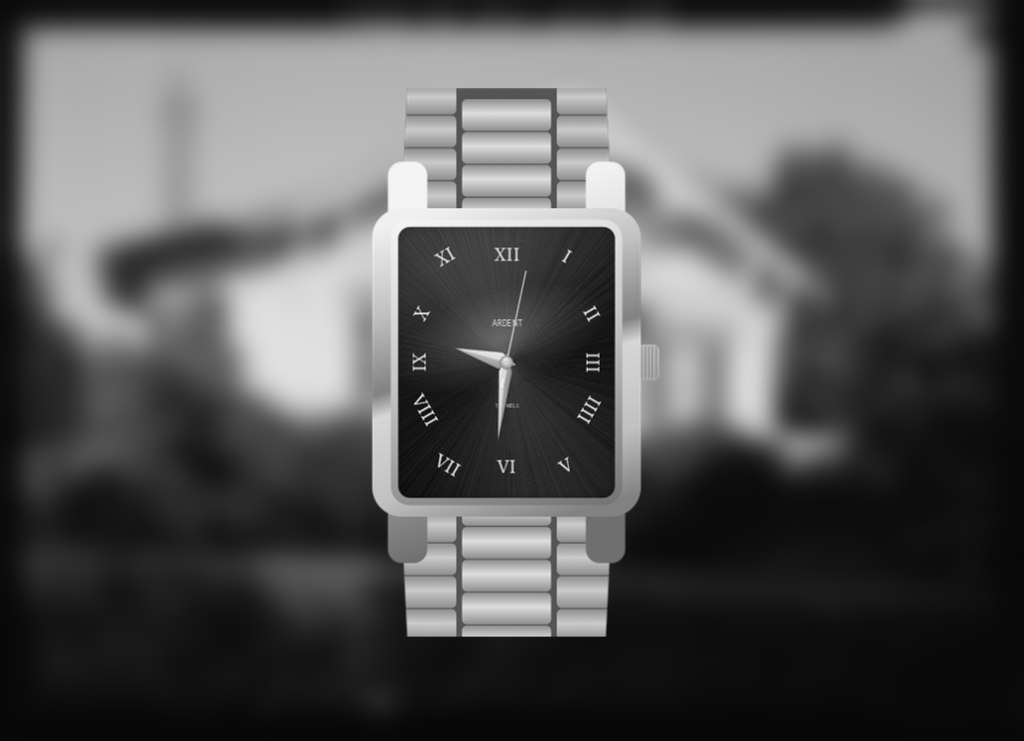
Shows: h=9 m=31 s=2
